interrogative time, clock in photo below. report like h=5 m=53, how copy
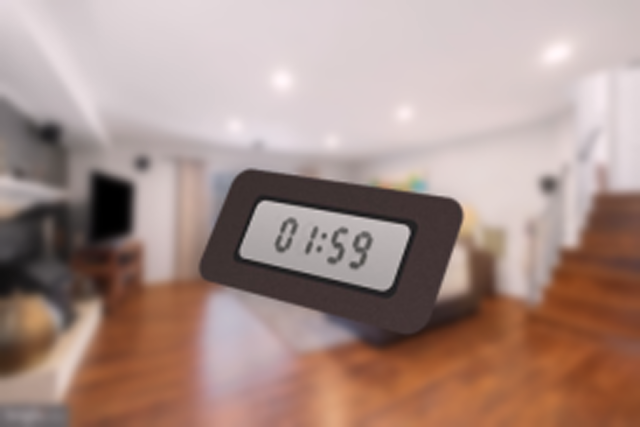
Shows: h=1 m=59
